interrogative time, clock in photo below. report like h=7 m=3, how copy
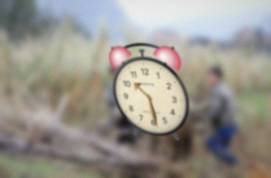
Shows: h=10 m=29
